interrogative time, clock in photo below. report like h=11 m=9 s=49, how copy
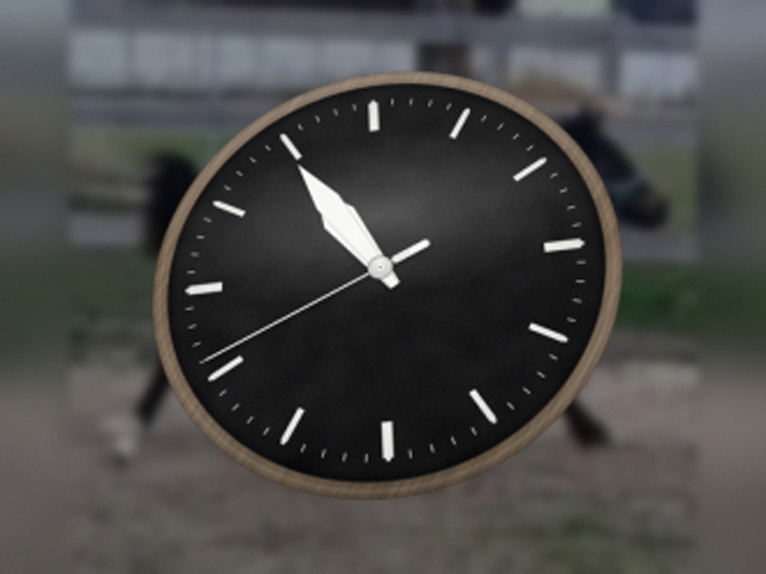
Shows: h=10 m=54 s=41
